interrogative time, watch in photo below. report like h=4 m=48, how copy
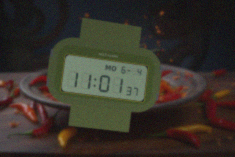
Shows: h=11 m=1
